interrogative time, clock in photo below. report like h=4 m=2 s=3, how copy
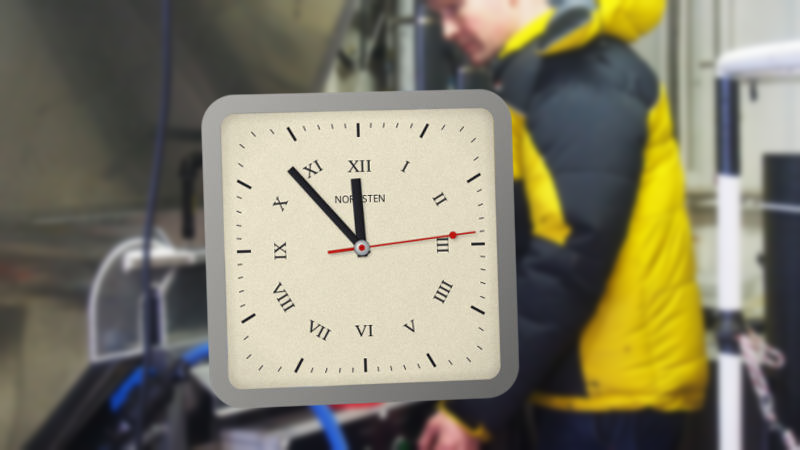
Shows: h=11 m=53 s=14
